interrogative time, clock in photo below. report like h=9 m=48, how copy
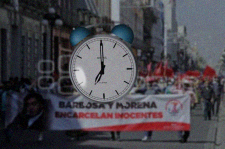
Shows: h=7 m=0
